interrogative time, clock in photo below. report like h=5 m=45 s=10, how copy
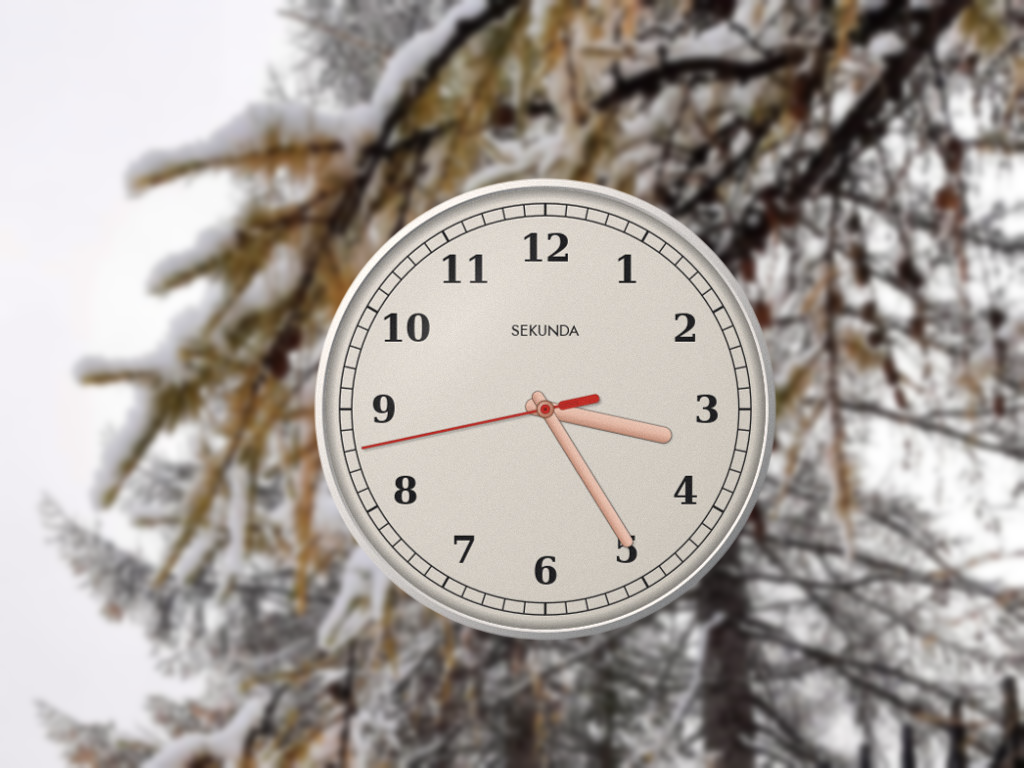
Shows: h=3 m=24 s=43
